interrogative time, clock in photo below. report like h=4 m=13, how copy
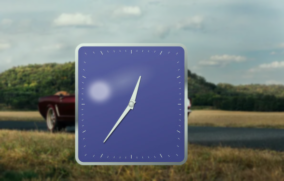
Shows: h=12 m=36
